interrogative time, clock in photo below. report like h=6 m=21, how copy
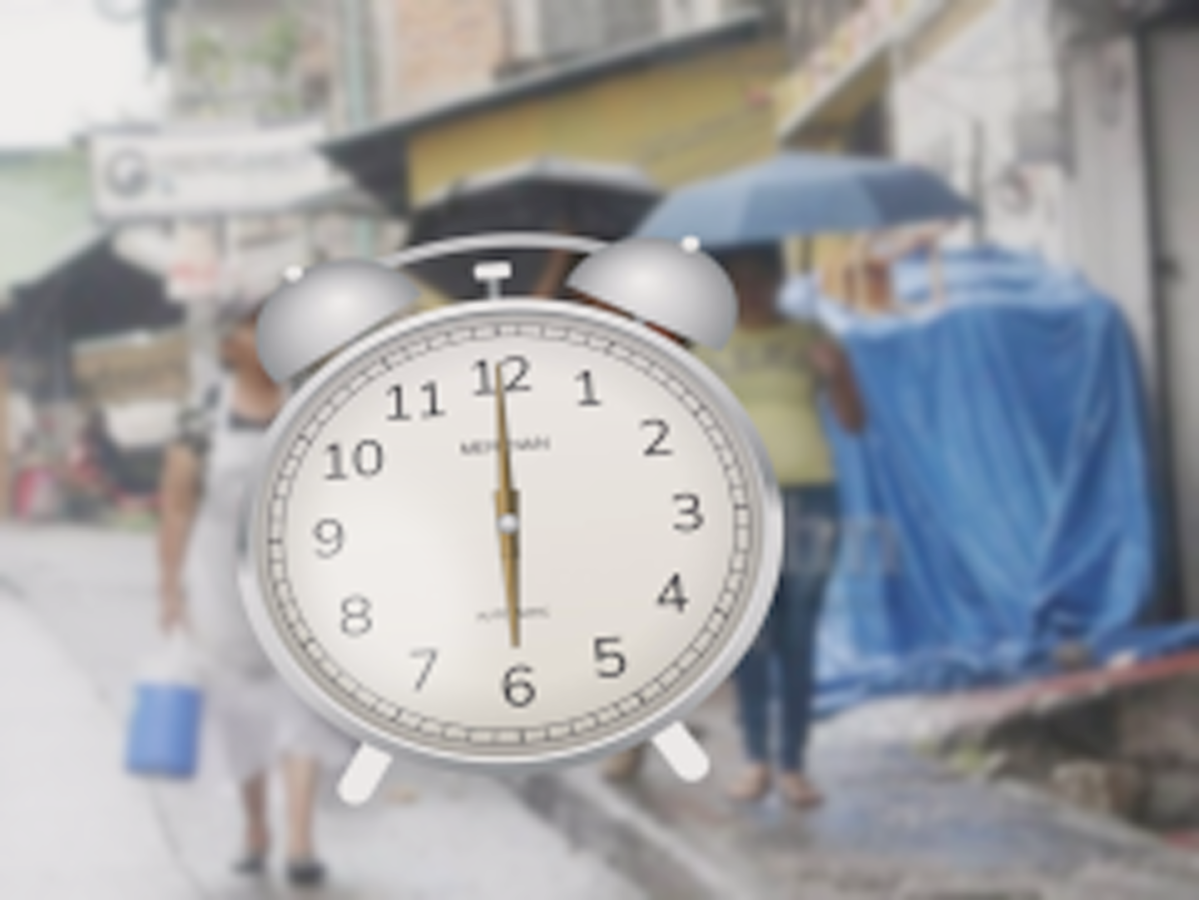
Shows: h=6 m=0
